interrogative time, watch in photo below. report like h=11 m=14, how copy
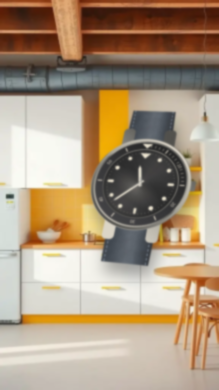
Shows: h=11 m=38
